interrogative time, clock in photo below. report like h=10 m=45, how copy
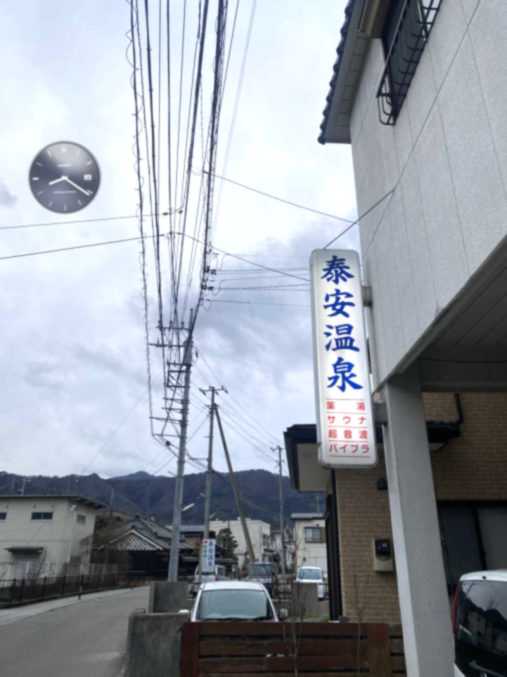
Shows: h=8 m=21
